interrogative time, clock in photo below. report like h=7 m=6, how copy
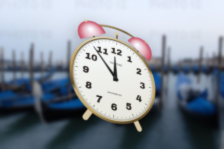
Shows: h=11 m=53
